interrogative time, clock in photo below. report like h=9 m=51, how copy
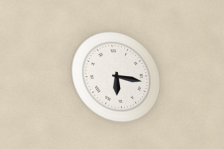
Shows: h=6 m=17
